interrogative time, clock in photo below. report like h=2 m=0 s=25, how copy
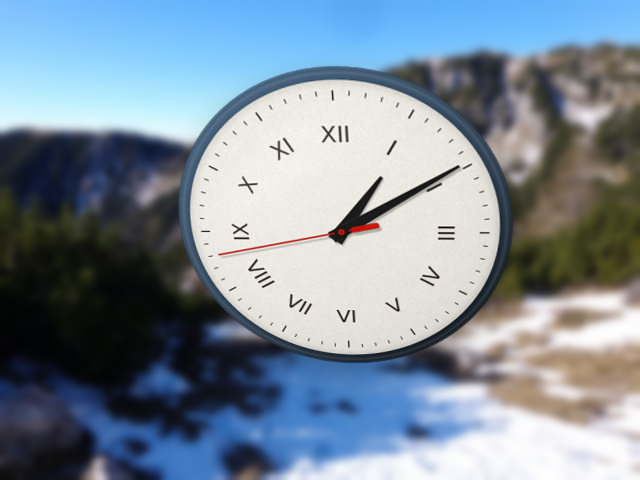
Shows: h=1 m=9 s=43
